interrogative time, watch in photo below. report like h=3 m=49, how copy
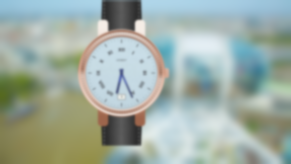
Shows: h=6 m=26
